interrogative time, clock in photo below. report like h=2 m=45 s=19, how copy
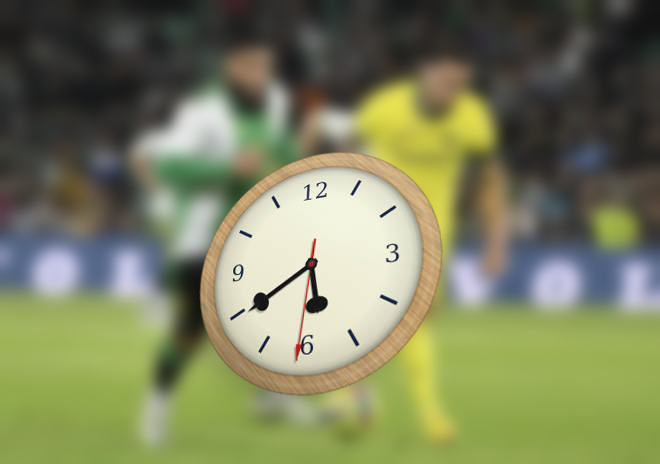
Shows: h=5 m=39 s=31
